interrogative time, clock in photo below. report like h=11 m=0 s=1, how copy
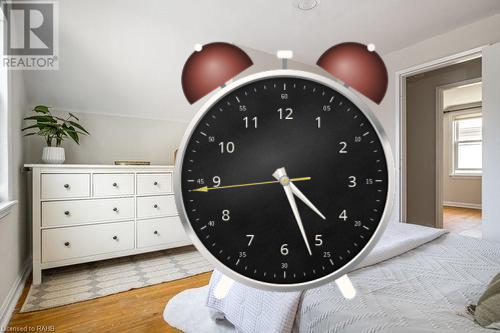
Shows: h=4 m=26 s=44
